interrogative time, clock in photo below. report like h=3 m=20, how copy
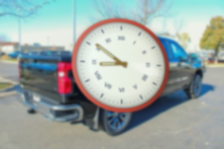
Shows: h=8 m=51
